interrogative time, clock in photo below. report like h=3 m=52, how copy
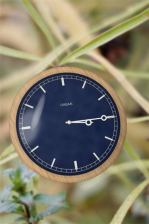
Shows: h=3 m=15
